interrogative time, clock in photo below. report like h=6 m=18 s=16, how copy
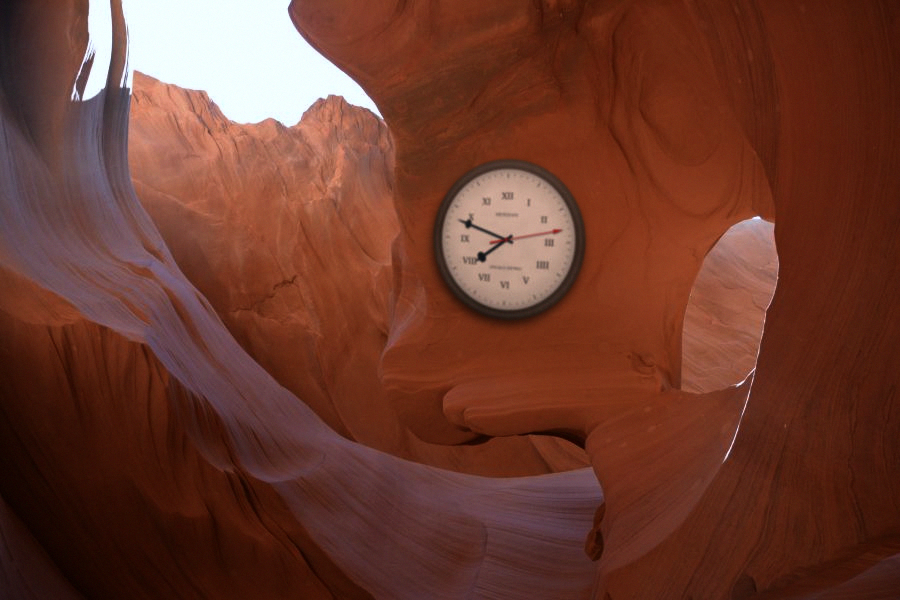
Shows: h=7 m=48 s=13
